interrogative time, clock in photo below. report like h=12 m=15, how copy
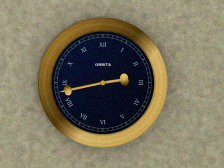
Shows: h=2 m=43
